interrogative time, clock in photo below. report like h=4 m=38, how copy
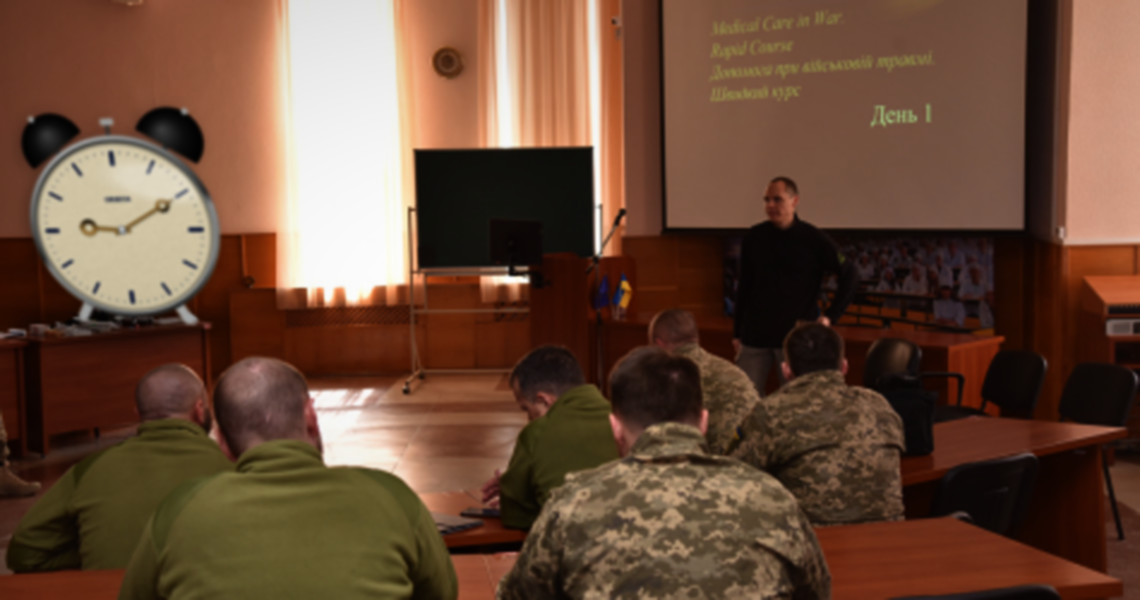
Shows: h=9 m=10
